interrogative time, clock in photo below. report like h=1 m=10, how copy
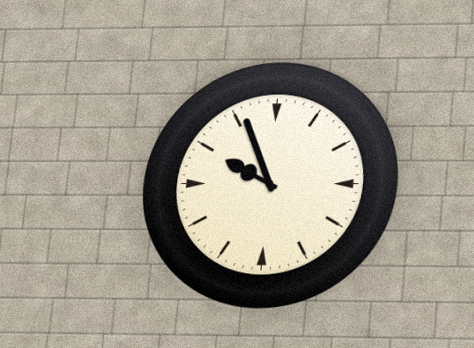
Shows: h=9 m=56
